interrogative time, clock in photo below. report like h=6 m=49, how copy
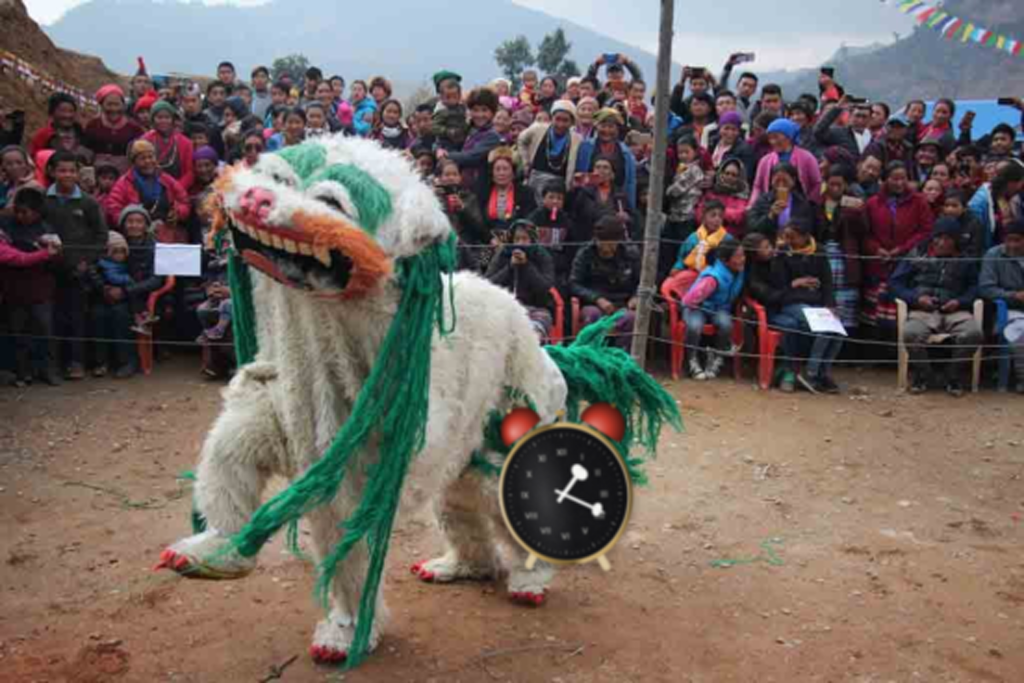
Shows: h=1 m=19
